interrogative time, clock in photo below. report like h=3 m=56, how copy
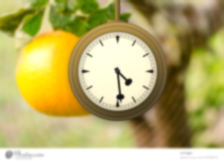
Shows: h=4 m=29
